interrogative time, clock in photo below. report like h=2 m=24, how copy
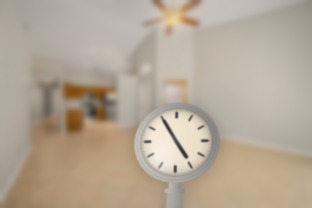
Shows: h=4 m=55
